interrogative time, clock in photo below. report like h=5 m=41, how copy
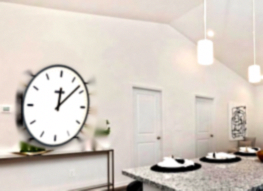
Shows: h=12 m=8
